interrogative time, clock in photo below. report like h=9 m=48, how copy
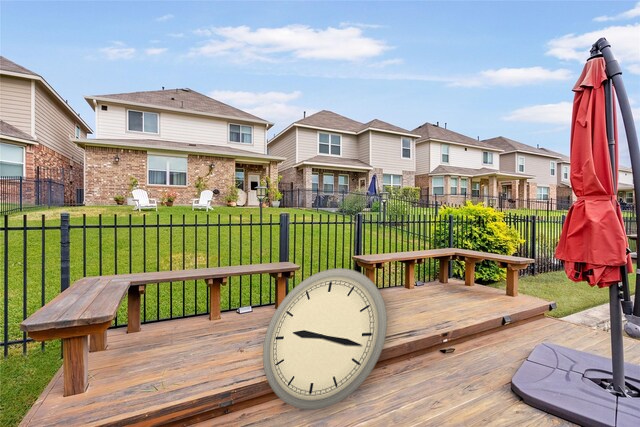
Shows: h=9 m=17
